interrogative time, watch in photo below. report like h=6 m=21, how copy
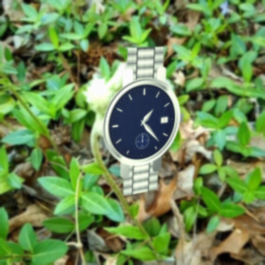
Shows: h=1 m=23
